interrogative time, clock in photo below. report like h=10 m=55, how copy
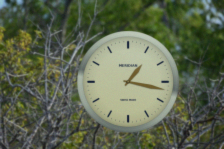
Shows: h=1 m=17
